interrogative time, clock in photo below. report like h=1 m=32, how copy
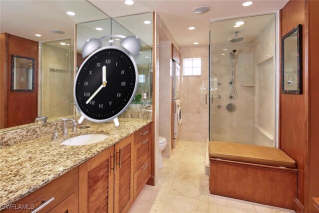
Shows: h=11 m=37
